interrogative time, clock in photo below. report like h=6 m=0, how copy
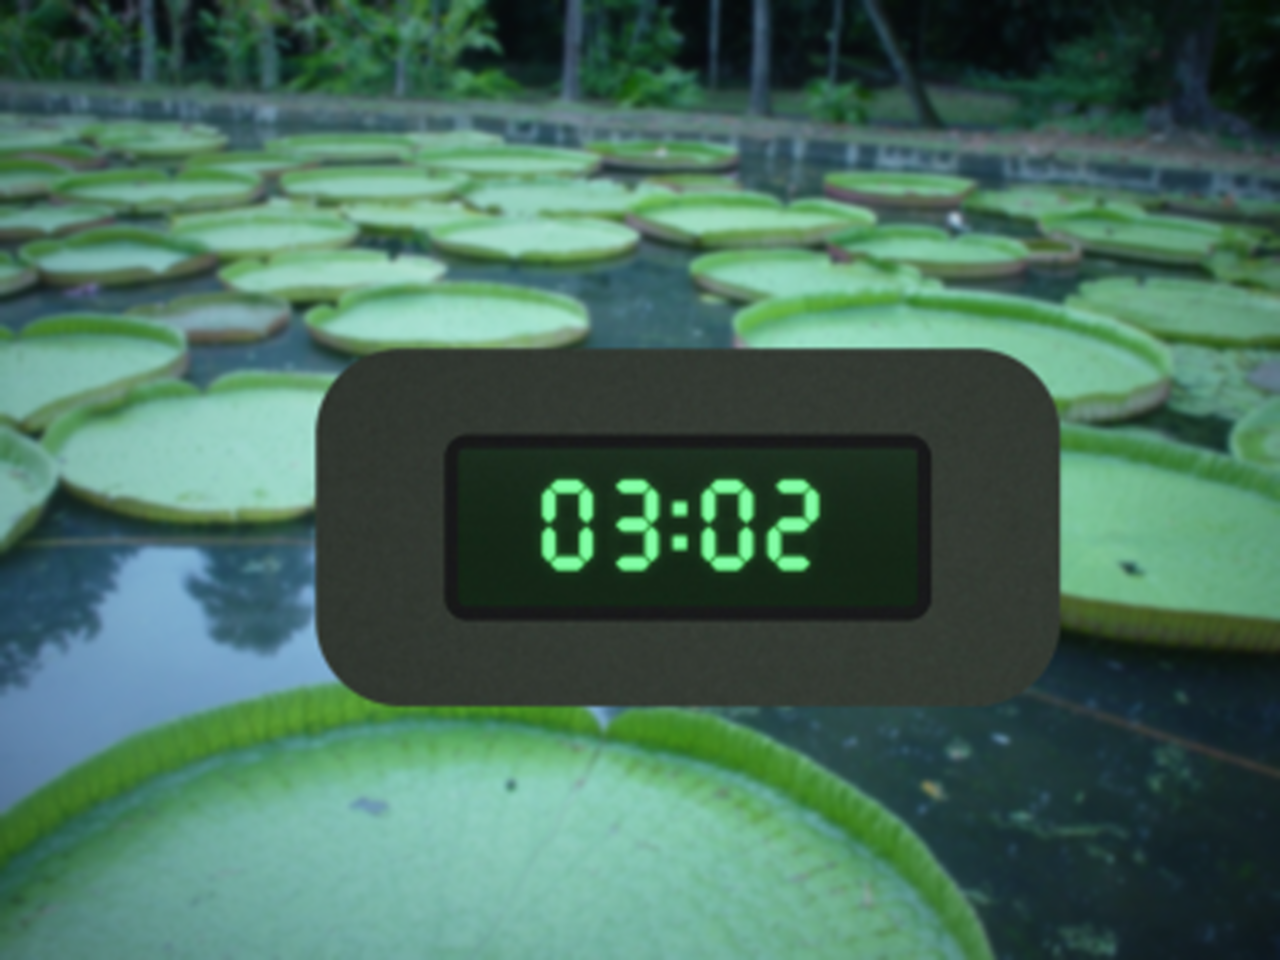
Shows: h=3 m=2
